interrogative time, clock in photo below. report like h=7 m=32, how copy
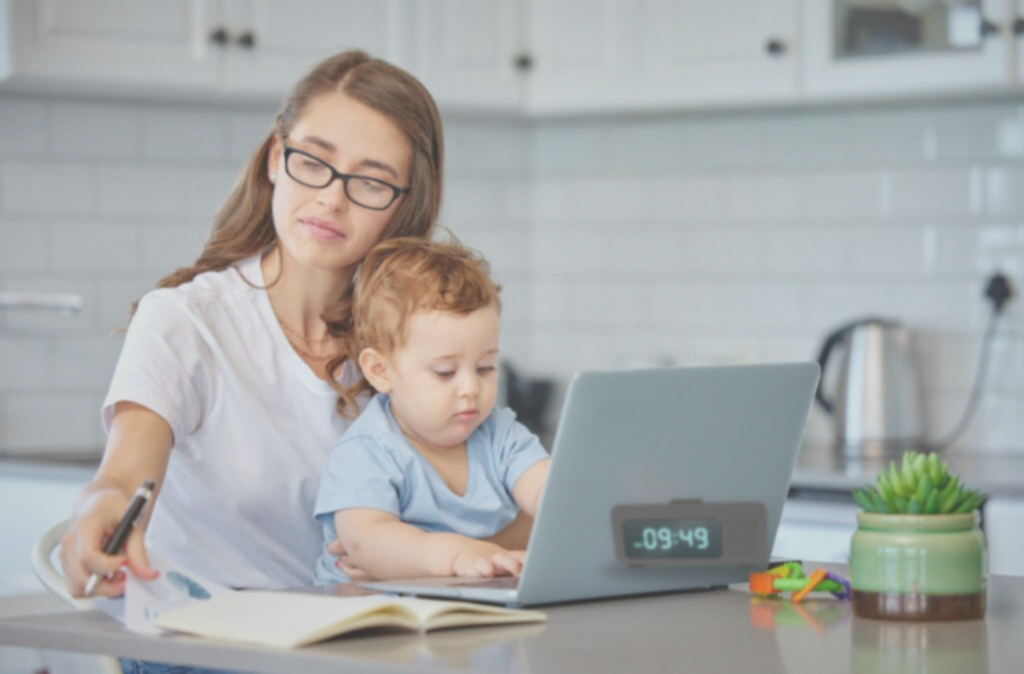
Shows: h=9 m=49
